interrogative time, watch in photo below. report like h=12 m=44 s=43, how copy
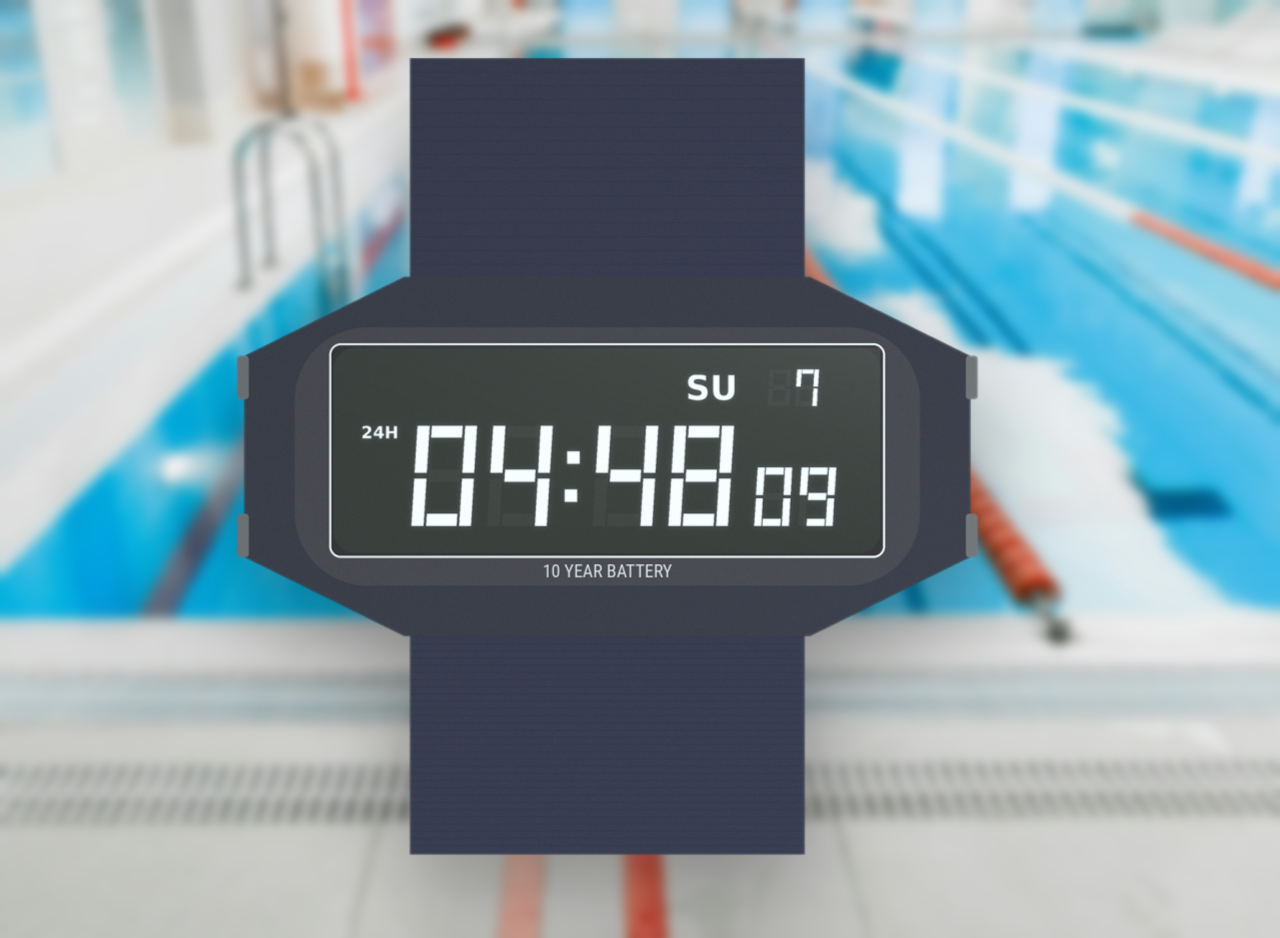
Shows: h=4 m=48 s=9
